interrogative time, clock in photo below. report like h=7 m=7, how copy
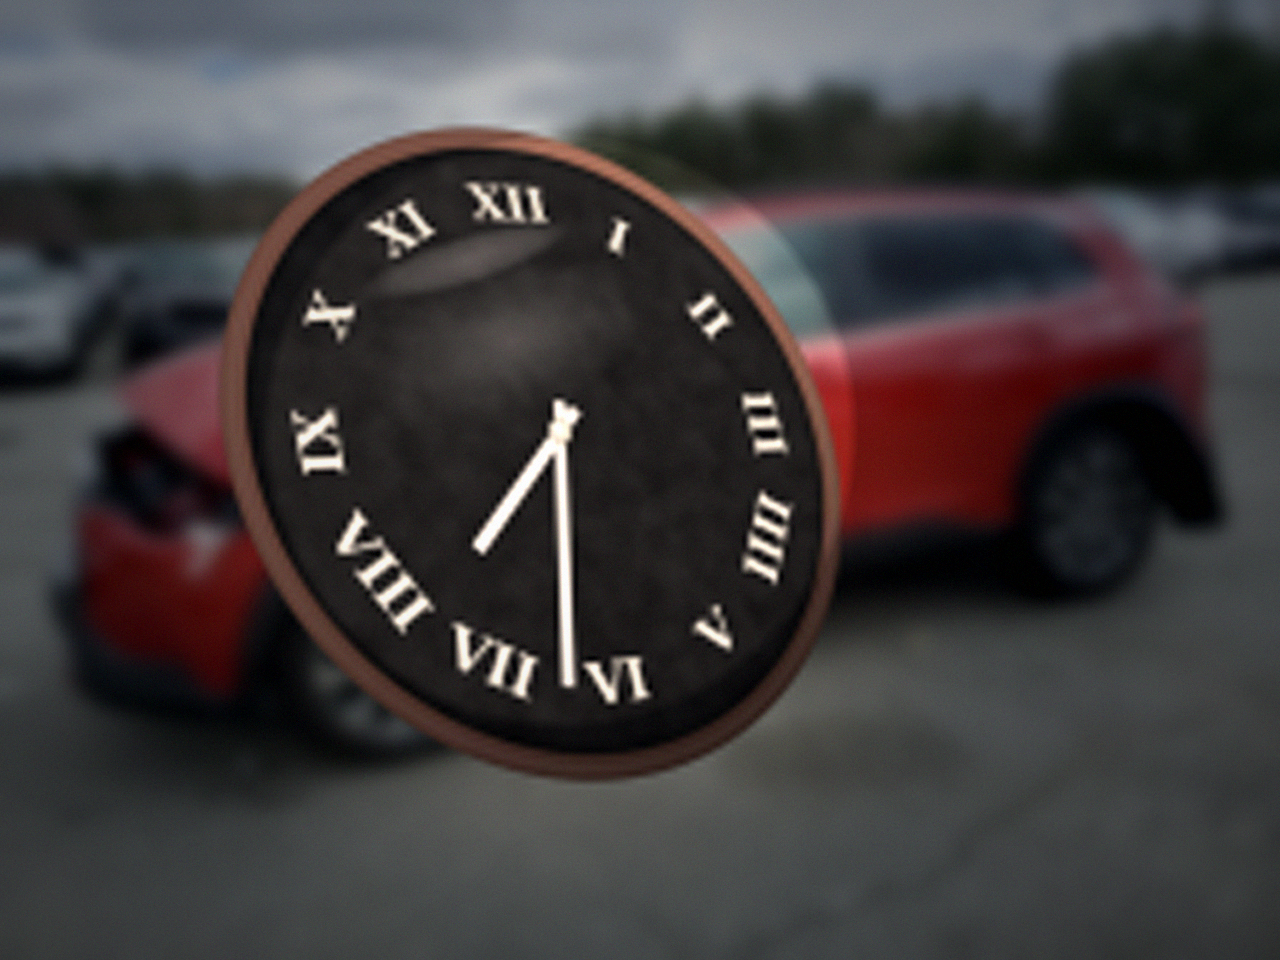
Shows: h=7 m=32
